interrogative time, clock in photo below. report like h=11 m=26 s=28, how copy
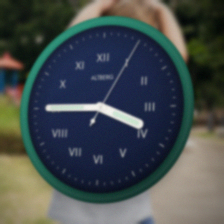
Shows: h=3 m=45 s=5
